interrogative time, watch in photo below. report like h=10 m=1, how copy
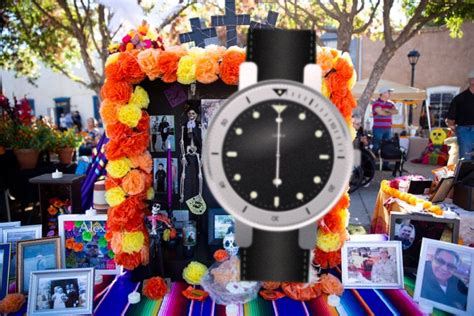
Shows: h=6 m=0
